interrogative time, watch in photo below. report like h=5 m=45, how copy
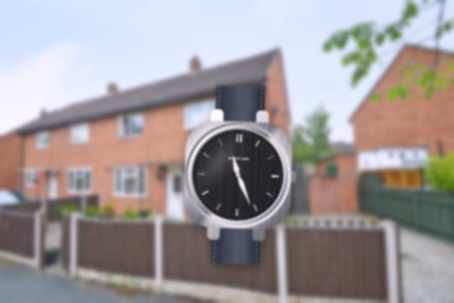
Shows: h=11 m=26
